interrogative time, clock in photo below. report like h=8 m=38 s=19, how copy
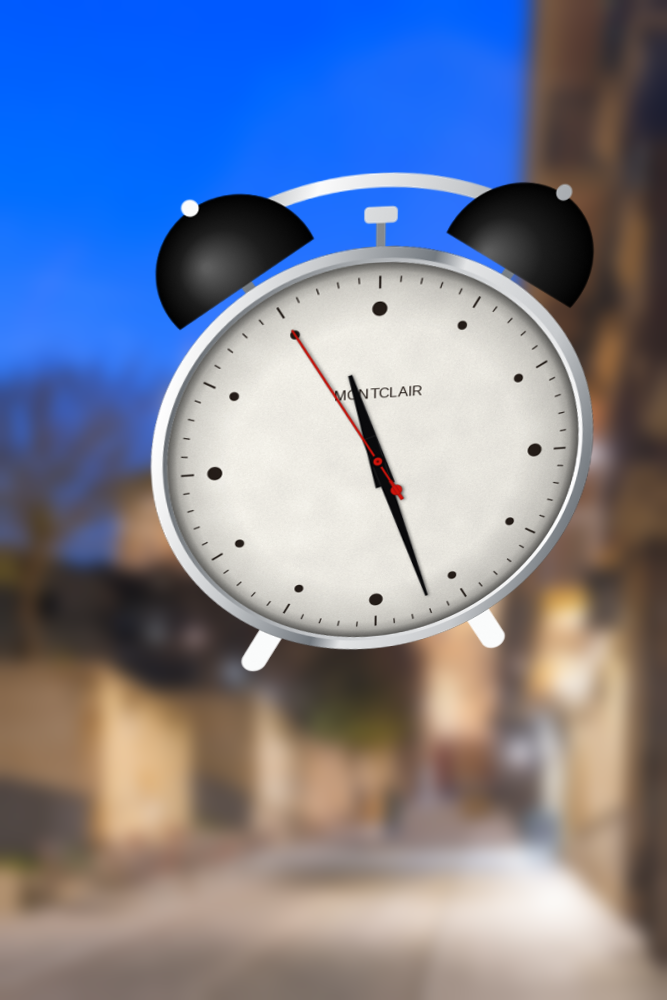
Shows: h=11 m=26 s=55
